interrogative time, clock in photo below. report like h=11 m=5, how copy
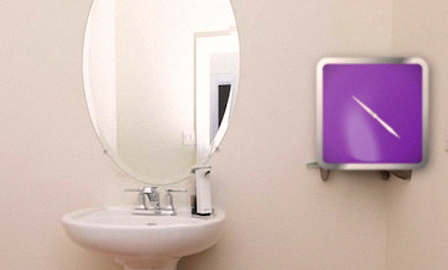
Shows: h=10 m=22
